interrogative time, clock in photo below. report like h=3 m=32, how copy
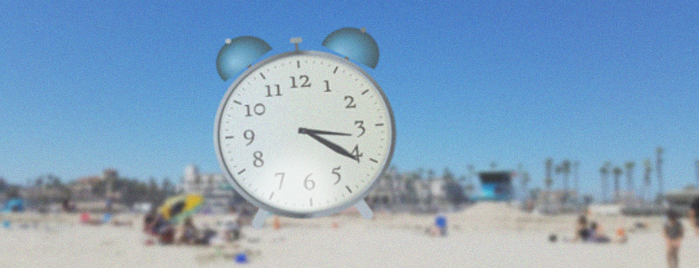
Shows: h=3 m=21
